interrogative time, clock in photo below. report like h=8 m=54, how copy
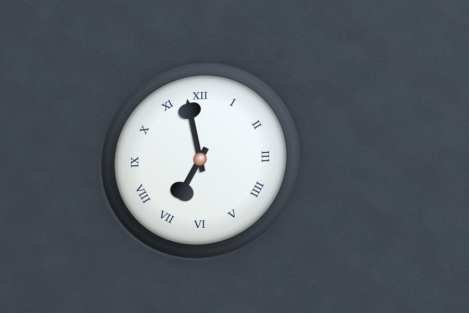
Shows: h=6 m=58
